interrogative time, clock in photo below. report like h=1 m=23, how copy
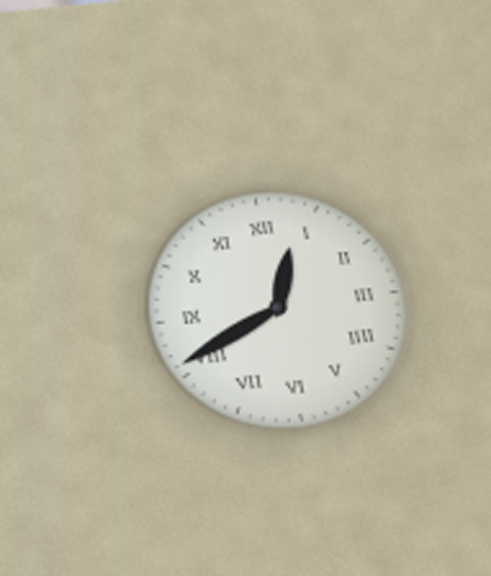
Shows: h=12 m=41
